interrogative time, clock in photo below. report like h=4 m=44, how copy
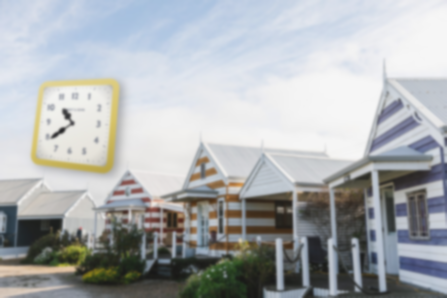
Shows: h=10 m=39
